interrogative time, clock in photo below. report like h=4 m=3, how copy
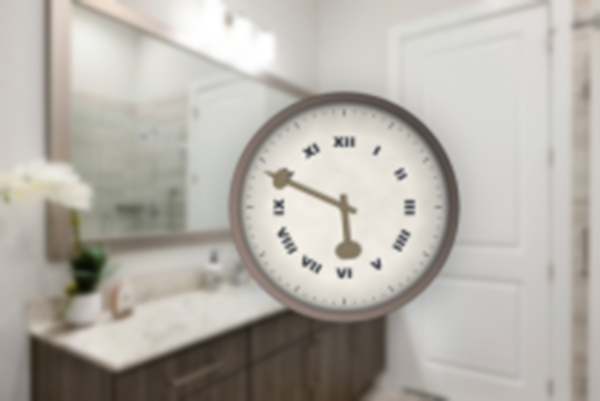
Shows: h=5 m=49
